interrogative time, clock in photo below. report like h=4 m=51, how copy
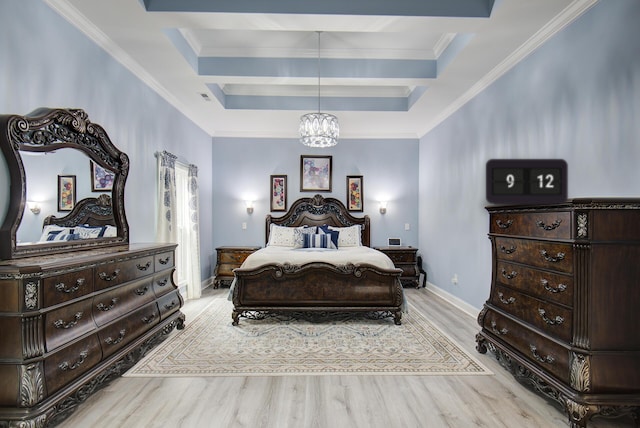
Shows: h=9 m=12
